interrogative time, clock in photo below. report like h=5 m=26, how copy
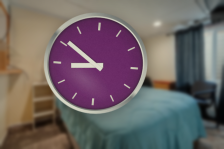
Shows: h=8 m=51
